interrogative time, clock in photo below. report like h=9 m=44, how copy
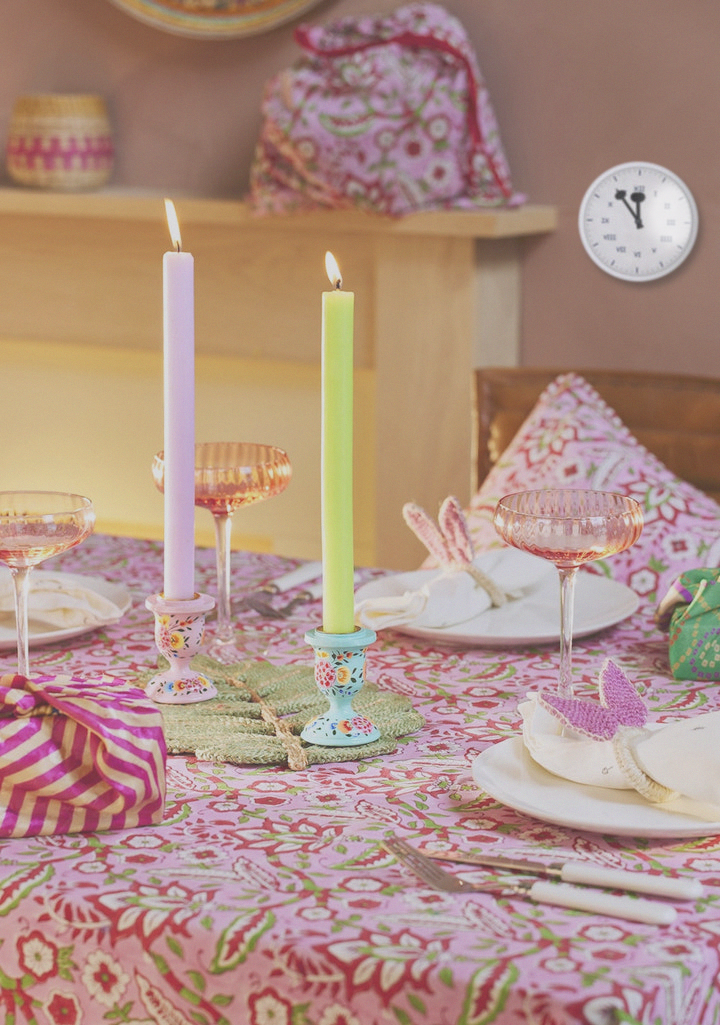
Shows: h=11 m=54
